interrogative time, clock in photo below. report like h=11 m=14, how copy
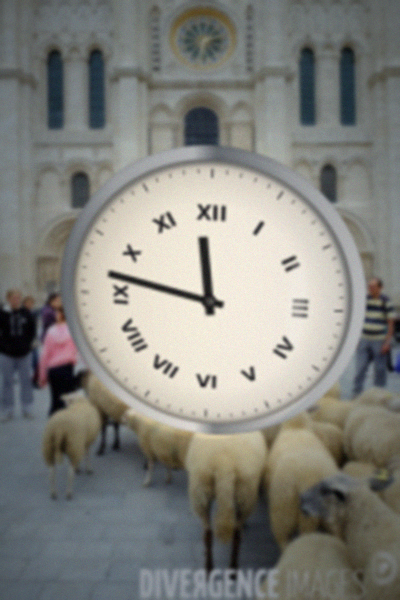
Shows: h=11 m=47
